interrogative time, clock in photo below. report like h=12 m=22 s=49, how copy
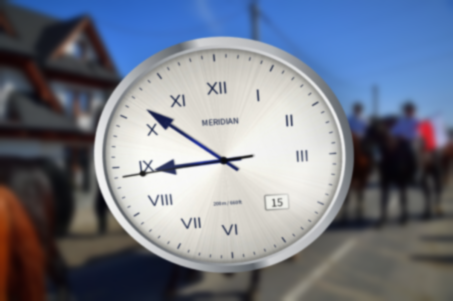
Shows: h=8 m=51 s=44
